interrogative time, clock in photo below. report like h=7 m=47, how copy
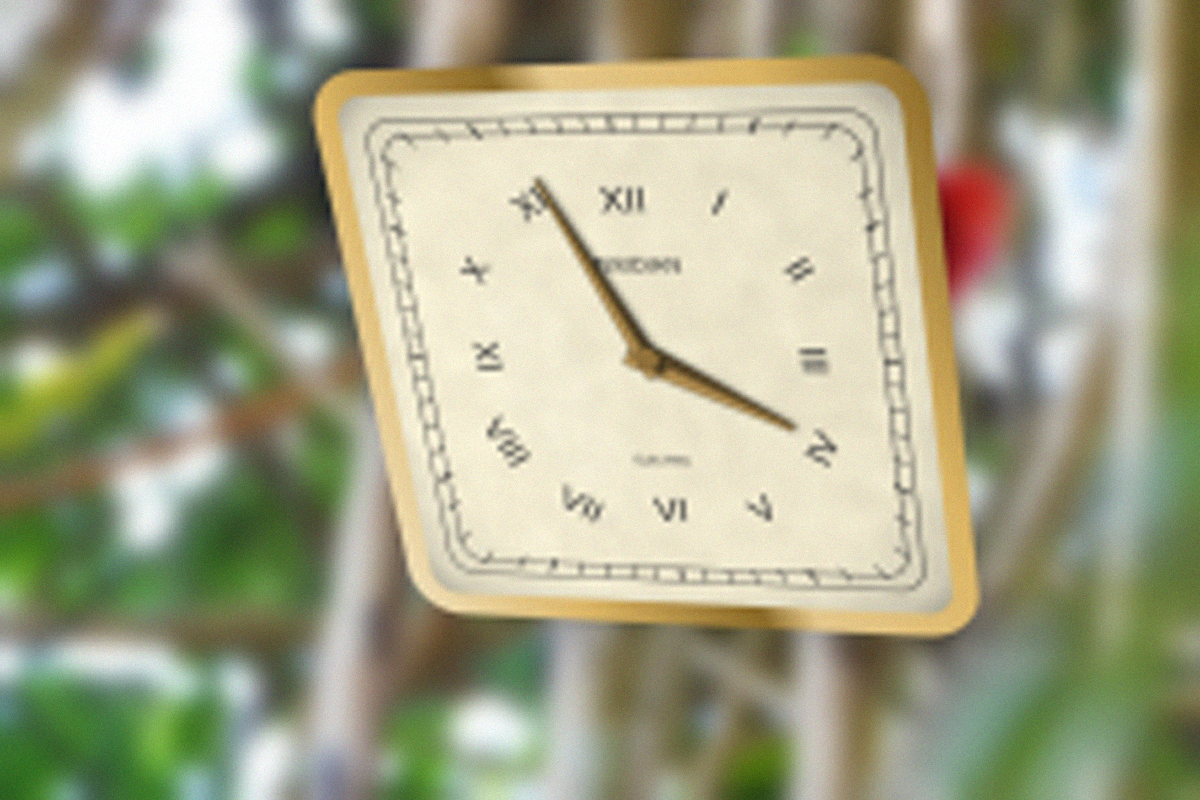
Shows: h=3 m=56
